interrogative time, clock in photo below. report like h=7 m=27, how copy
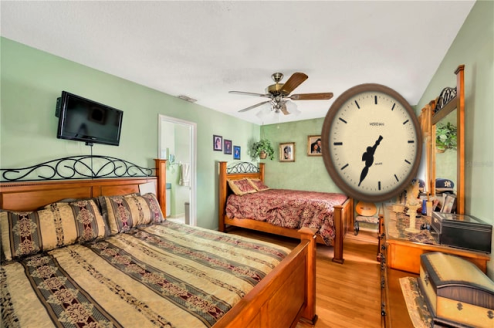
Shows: h=7 m=35
